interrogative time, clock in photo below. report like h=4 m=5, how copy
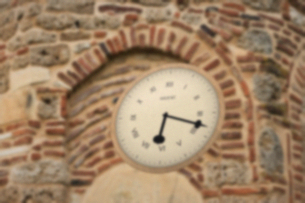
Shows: h=6 m=18
